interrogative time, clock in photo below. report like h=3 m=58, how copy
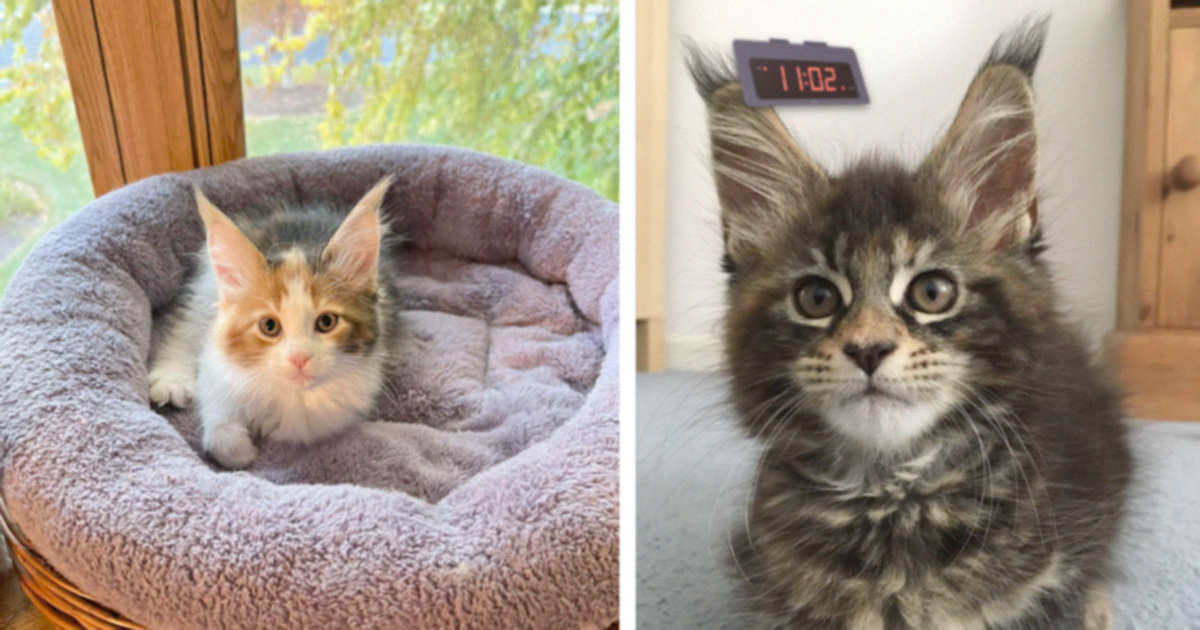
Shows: h=11 m=2
